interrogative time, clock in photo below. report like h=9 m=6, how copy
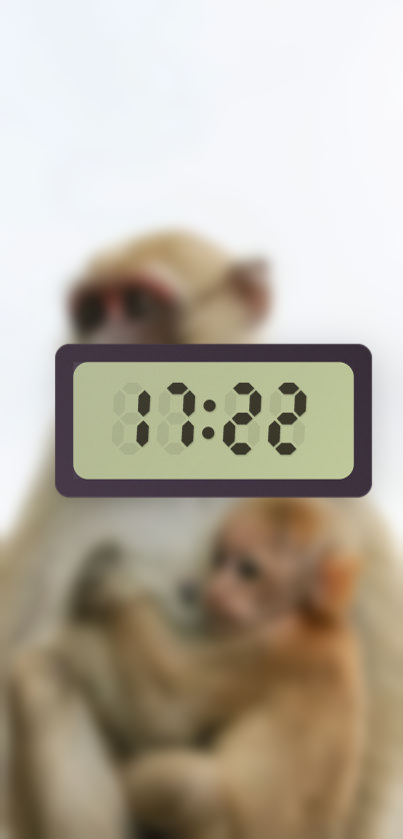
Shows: h=17 m=22
